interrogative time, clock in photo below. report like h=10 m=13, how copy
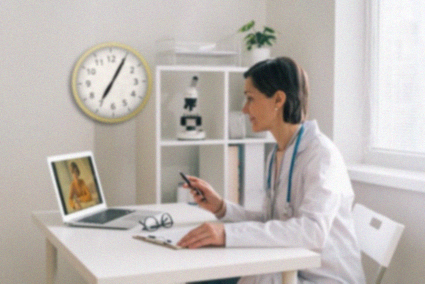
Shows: h=7 m=5
